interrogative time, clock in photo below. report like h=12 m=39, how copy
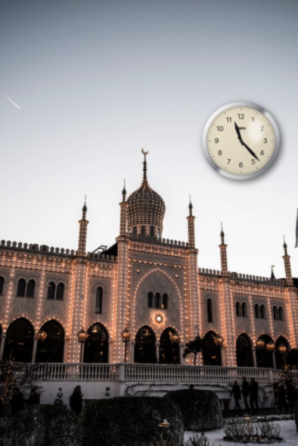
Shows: h=11 m=23
